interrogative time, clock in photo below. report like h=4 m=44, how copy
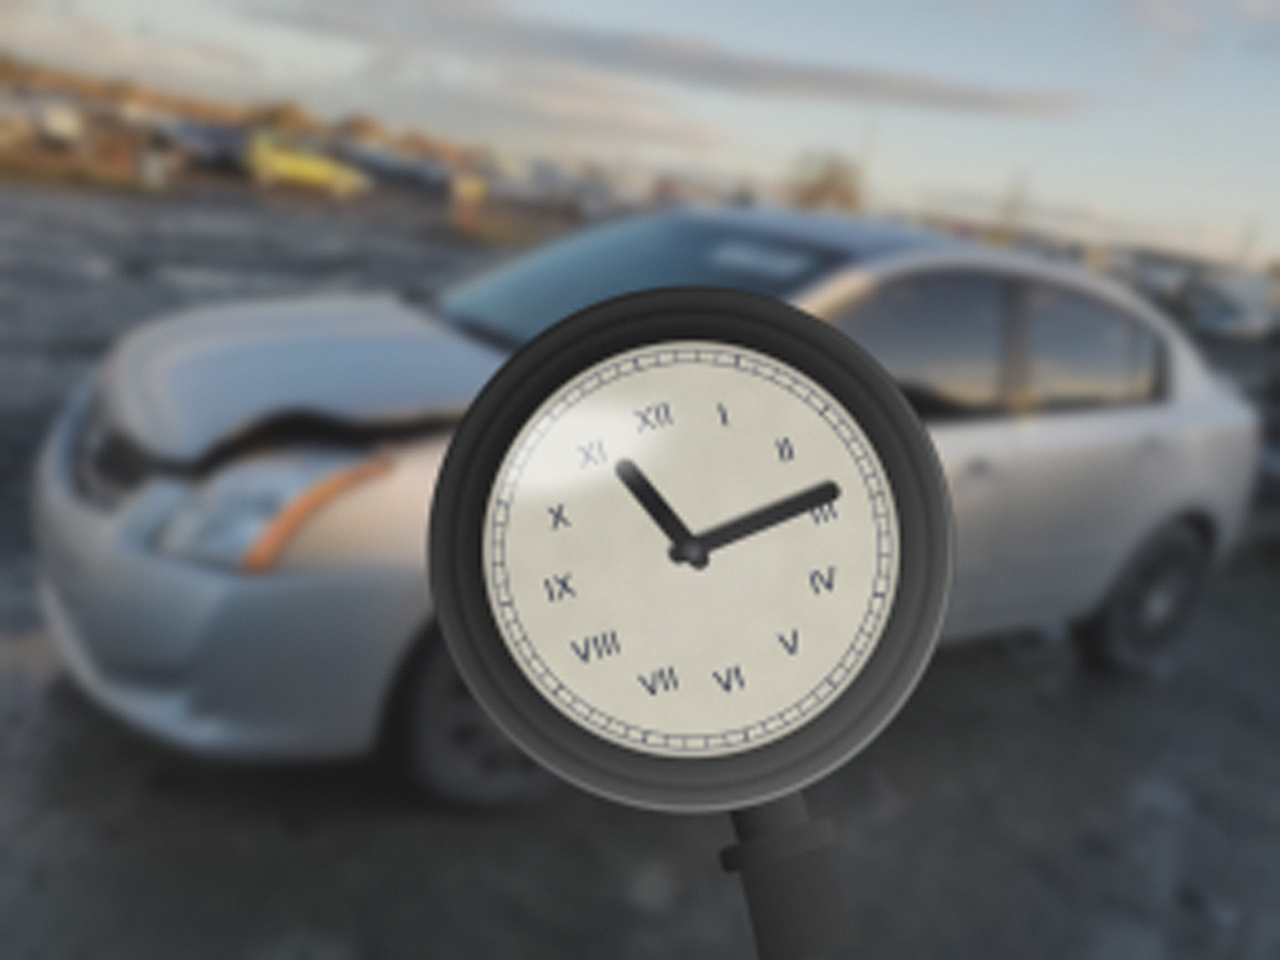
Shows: h=11 m=14
